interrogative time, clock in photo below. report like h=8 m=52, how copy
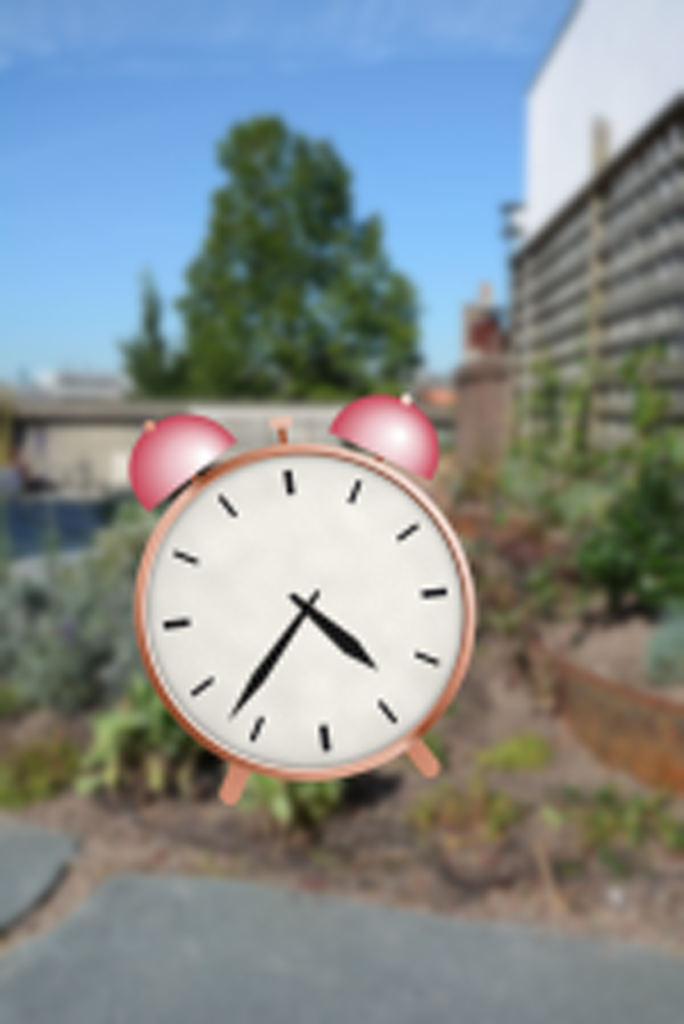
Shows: h=4 m=37
